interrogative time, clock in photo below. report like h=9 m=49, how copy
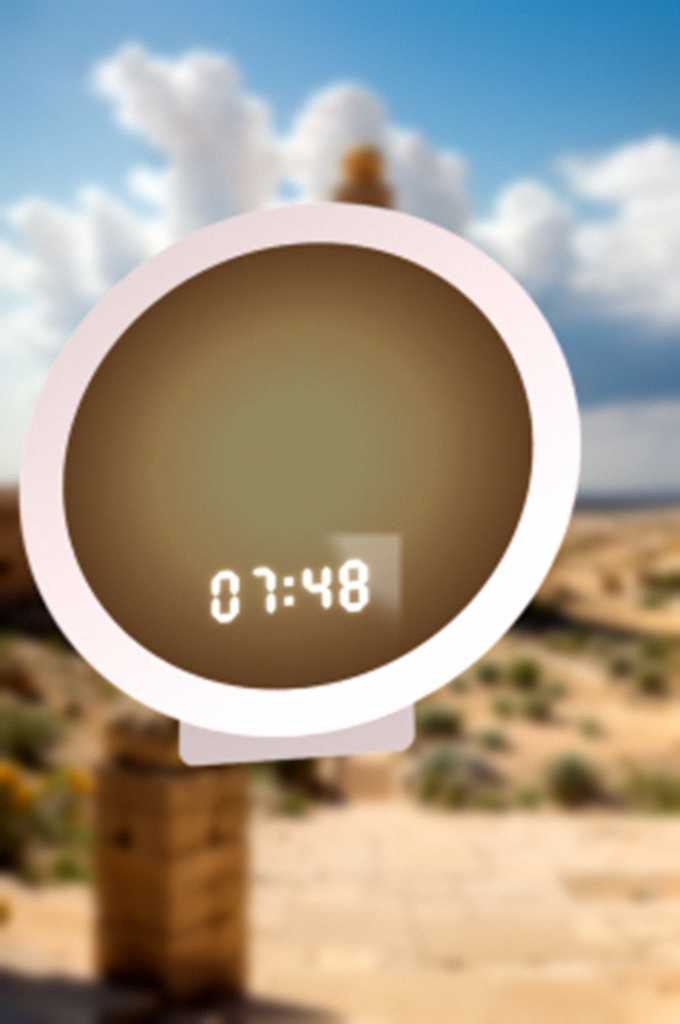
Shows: h=7 m=48
